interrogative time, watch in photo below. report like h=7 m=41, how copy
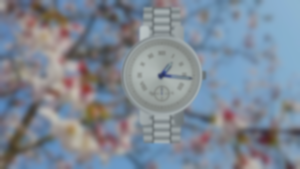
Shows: h=1 m=16
